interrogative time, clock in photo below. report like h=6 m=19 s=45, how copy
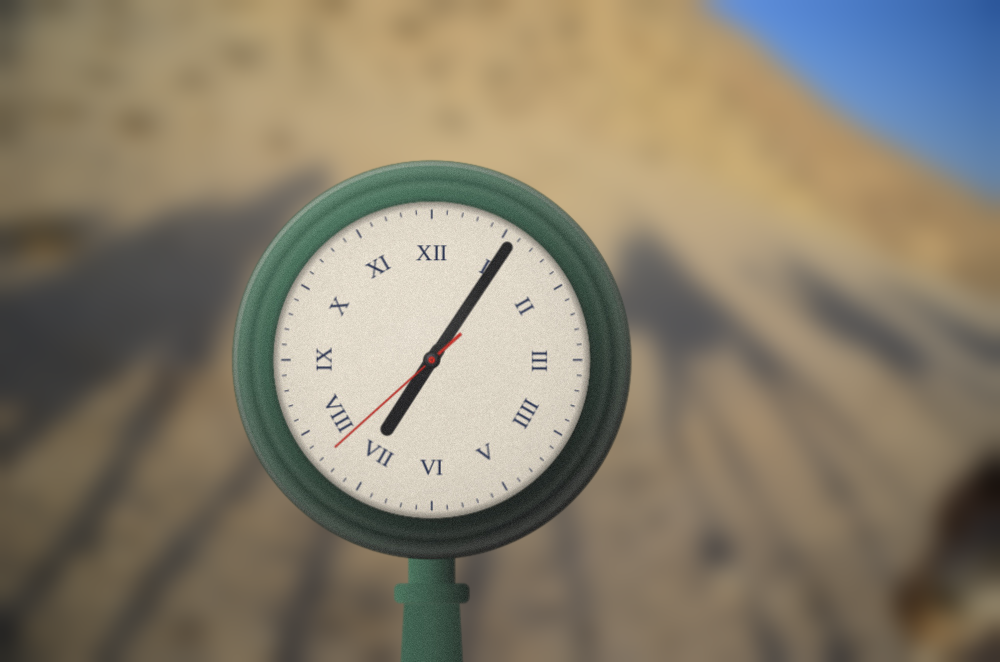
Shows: h=7 m=5 s=38
